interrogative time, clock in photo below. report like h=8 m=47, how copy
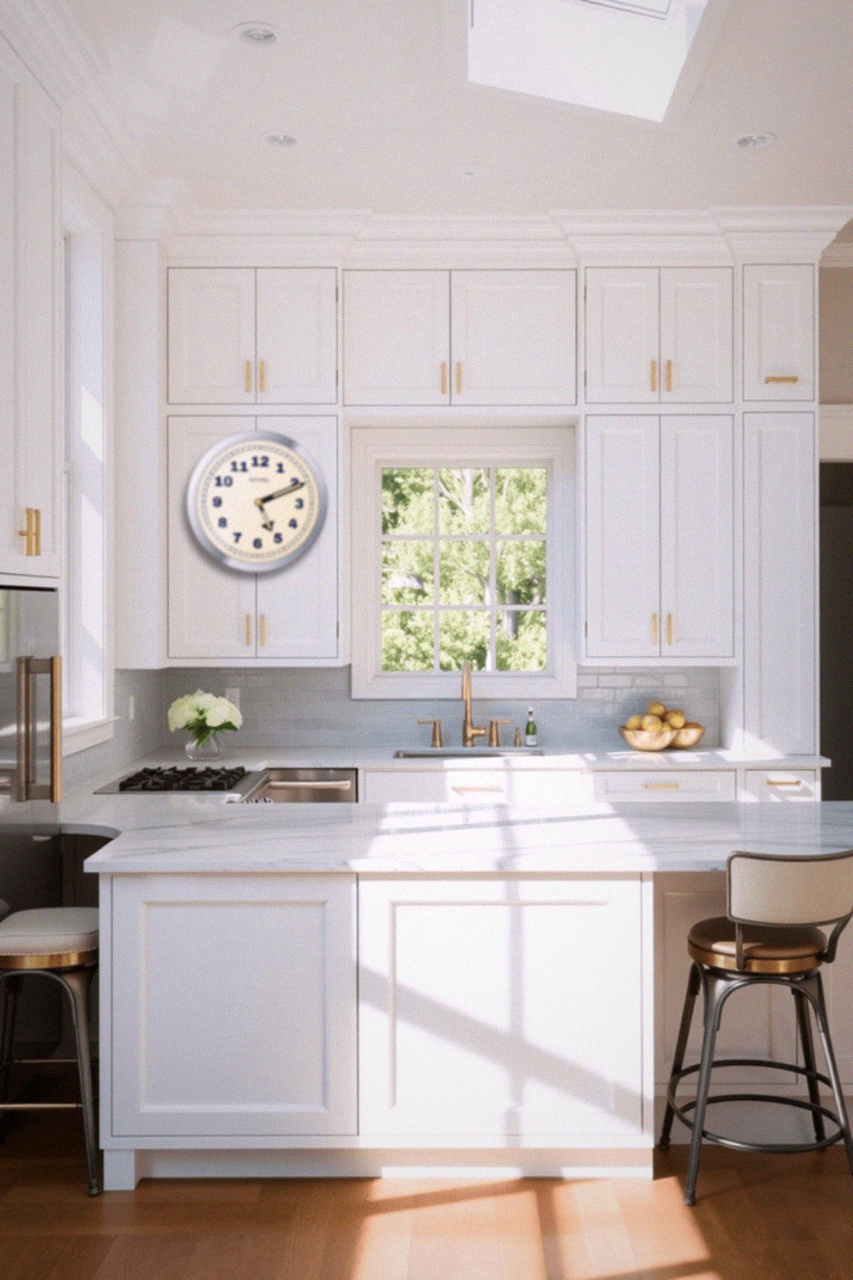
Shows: h=5 m=11
